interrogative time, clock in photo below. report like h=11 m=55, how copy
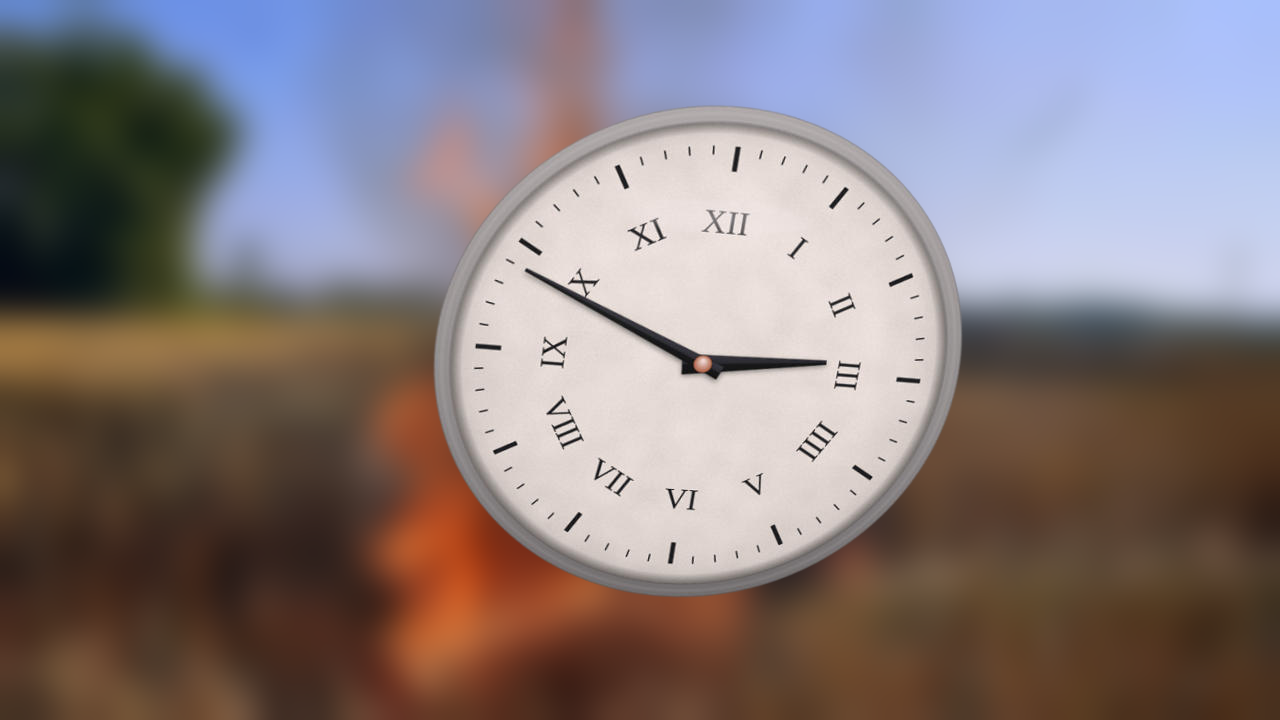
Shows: h=2 m=49
